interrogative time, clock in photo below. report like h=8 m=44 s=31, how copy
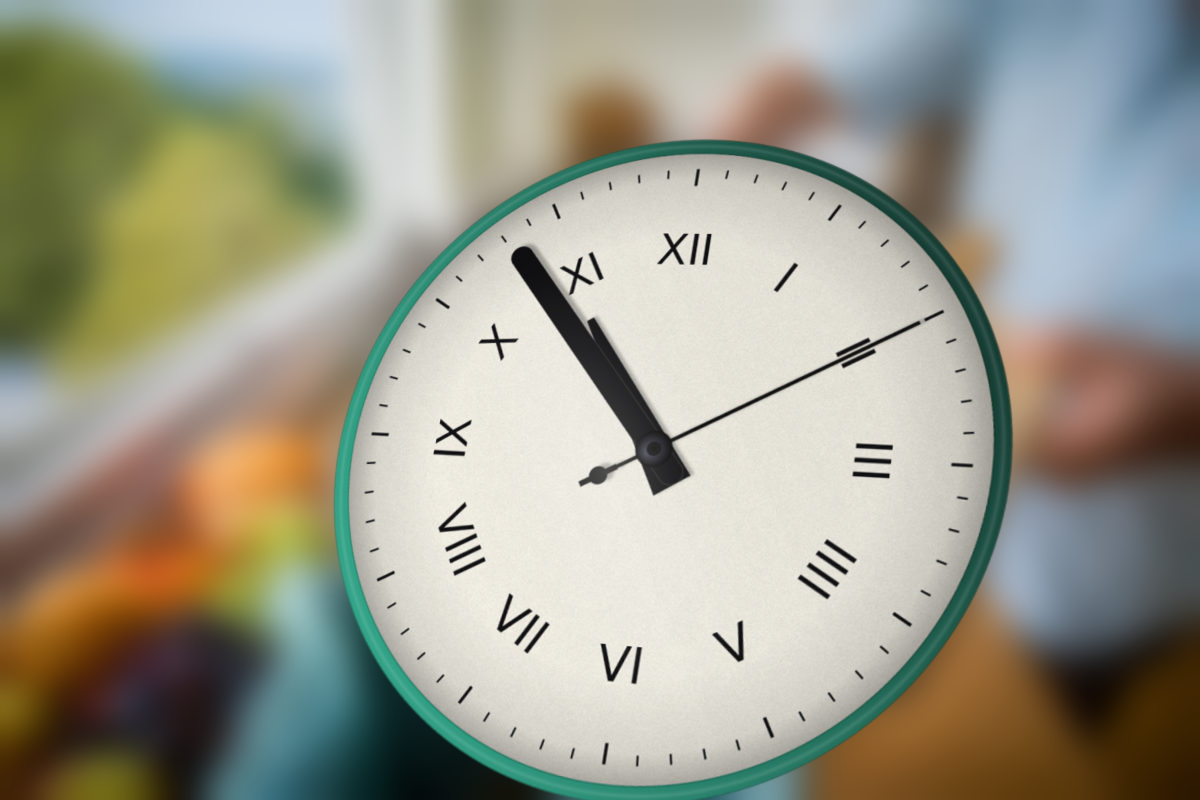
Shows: h=10 m=53 s=10
